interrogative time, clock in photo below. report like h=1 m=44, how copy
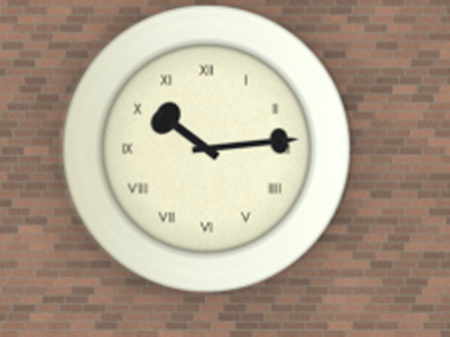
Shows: h=10 m=14
